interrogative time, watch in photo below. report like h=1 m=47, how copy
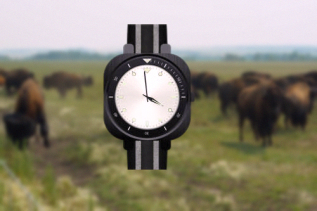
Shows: h=3 m=59
